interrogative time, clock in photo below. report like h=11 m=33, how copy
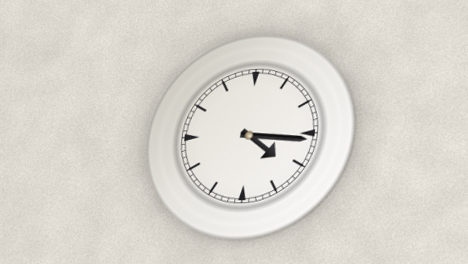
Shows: h=4 m=16
